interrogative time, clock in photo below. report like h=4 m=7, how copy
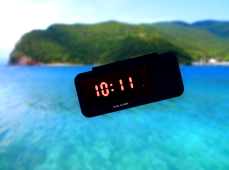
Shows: h=10 m=11
